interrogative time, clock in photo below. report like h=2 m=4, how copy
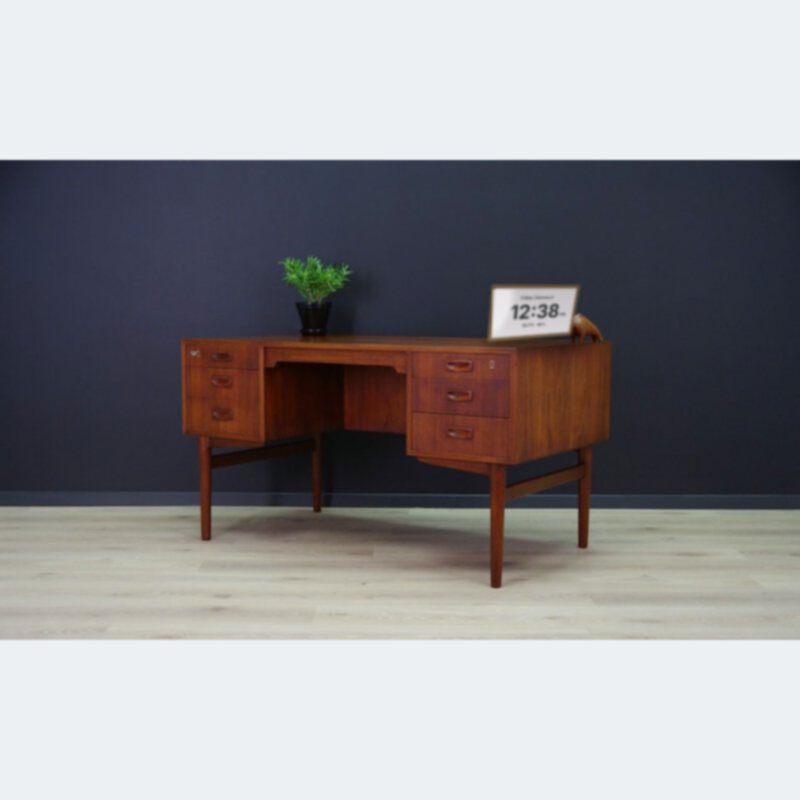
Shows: h=12 m=38
